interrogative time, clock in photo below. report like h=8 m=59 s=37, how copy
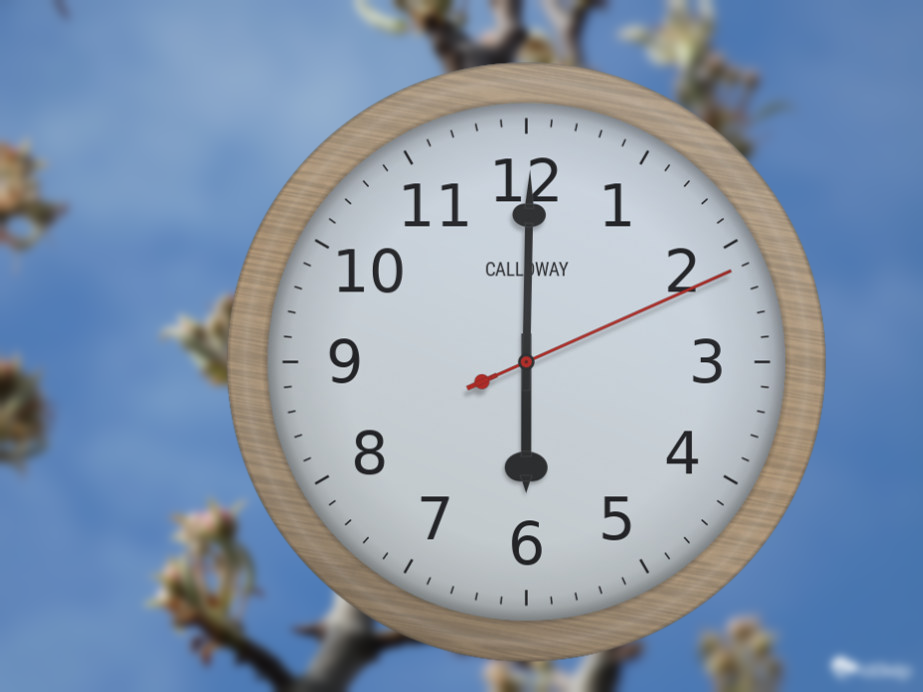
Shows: h=6 m=0 s=11
